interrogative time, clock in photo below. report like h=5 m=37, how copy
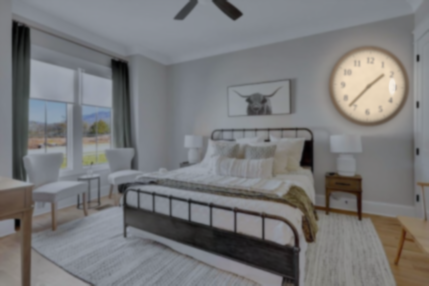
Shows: h=1 m=37
